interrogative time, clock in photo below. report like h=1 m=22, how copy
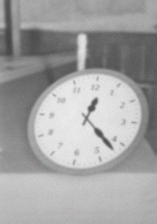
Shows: h=12 m=22
